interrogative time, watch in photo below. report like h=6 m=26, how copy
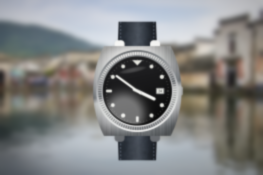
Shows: h=3 m=51
